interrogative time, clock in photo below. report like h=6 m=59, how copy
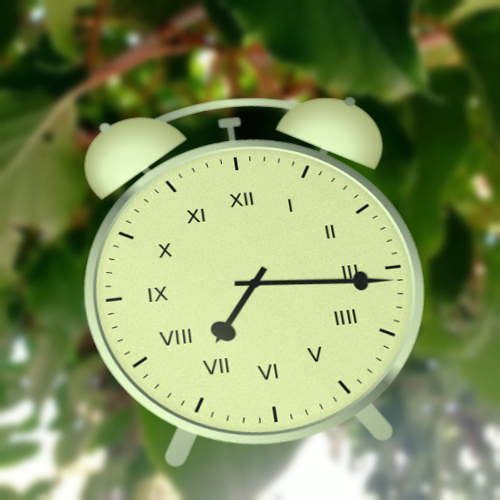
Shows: h=7 m=16
